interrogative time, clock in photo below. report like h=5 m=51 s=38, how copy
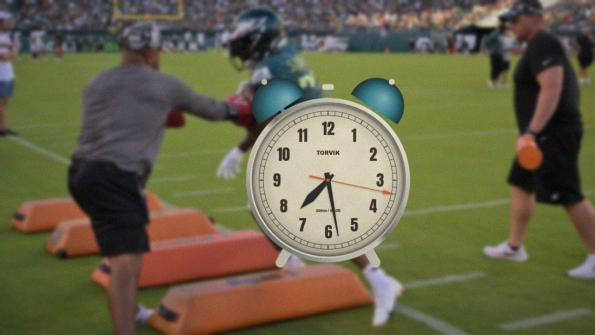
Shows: h=7 m=28 s=17
